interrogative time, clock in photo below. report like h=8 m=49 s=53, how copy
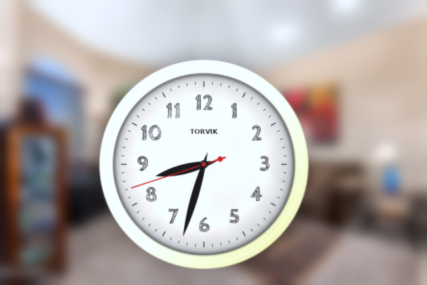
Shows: h=8 m=32 s=42
